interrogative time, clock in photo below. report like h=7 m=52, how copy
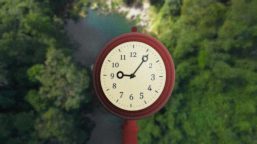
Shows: h=9 m=6
